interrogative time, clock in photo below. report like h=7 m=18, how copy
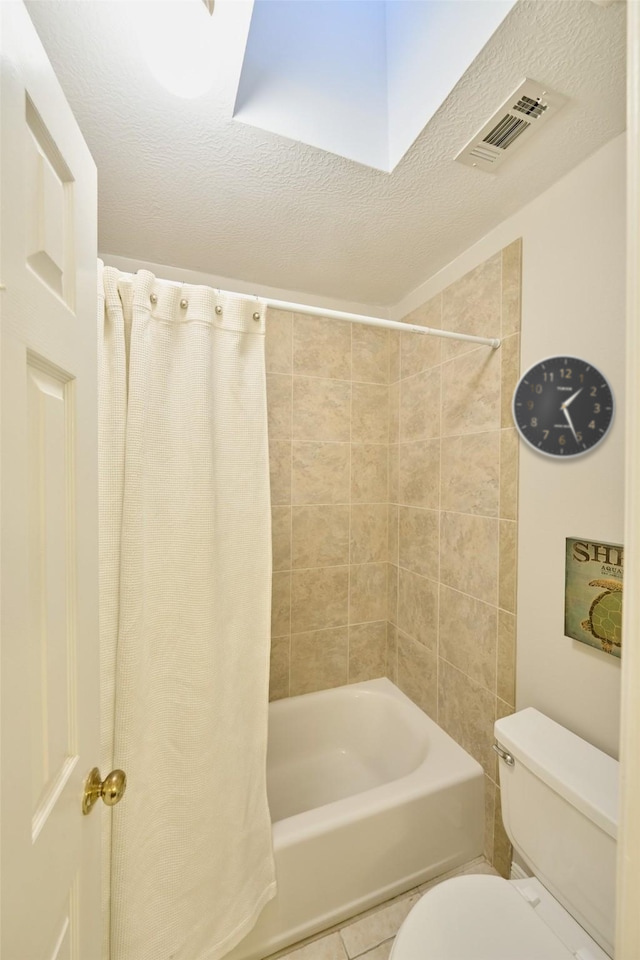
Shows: h=1 m=26
